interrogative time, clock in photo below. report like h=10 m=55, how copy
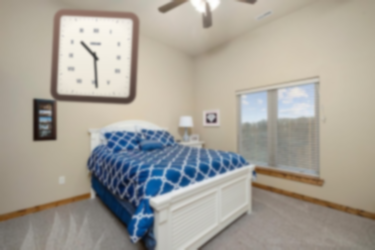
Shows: h=10 m=29
